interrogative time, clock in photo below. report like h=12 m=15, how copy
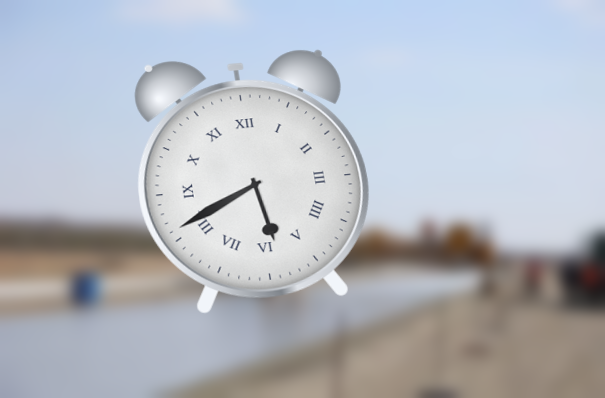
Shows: h=5 m=41
